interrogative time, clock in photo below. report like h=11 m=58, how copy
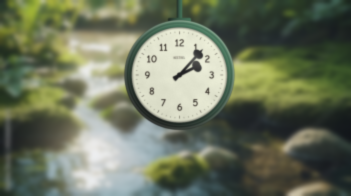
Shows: h=2 m=7
